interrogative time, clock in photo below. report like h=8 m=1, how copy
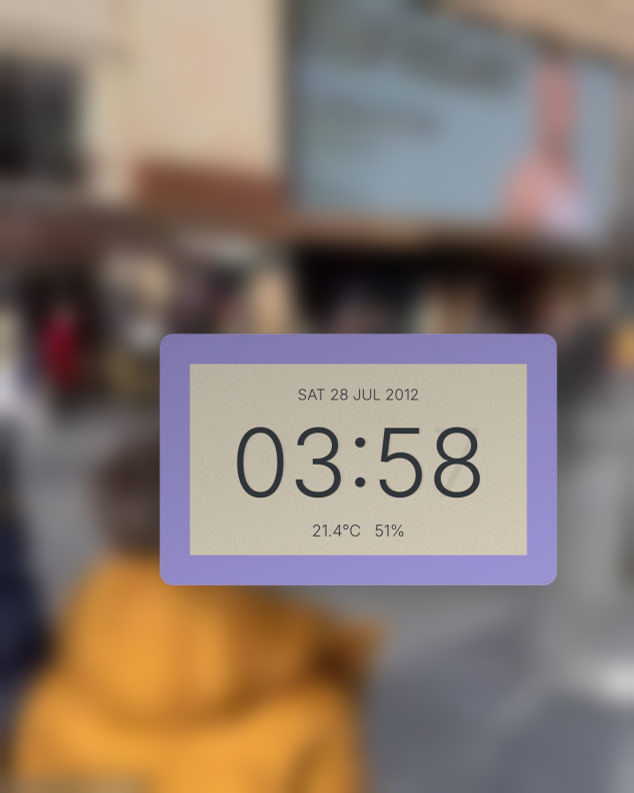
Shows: h=3 m=58
